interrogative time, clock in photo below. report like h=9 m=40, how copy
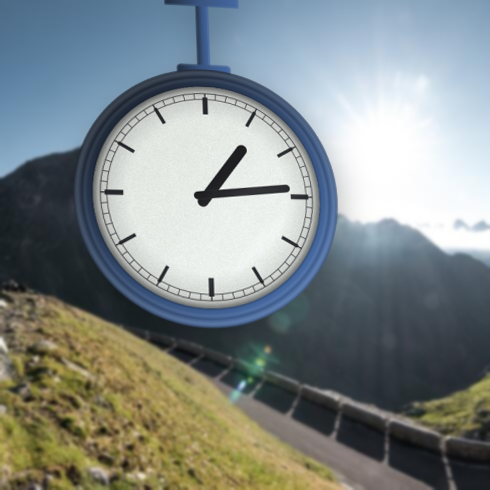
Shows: h=1 m=14
